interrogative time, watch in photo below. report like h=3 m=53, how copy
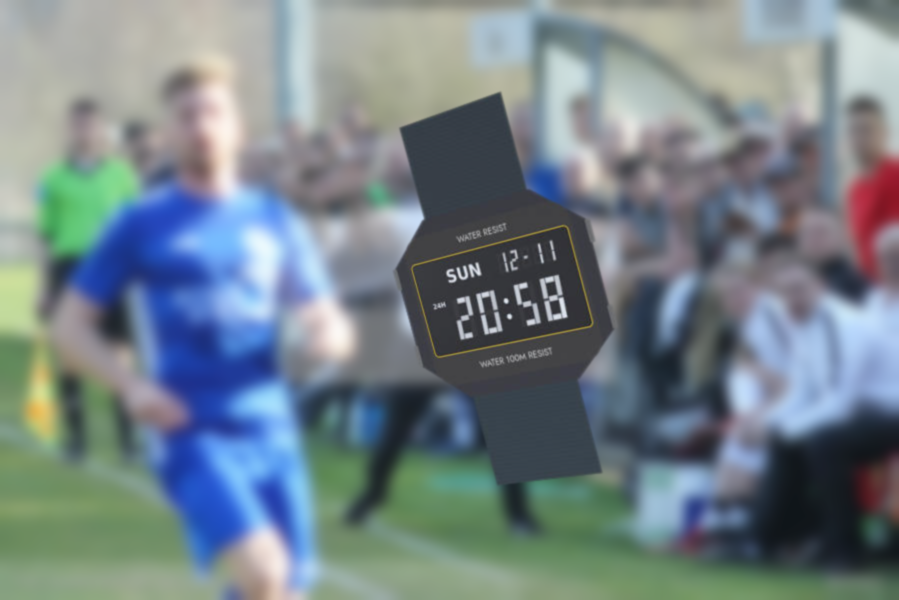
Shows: h=20 m=58
